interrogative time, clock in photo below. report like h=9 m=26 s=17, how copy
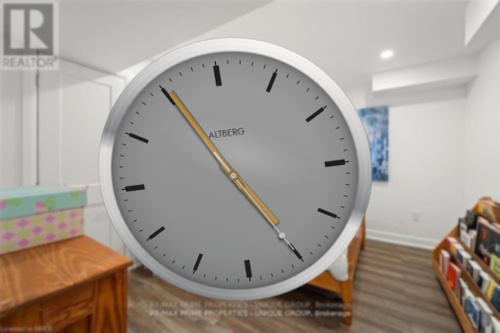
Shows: h=4 m=55 s=25
